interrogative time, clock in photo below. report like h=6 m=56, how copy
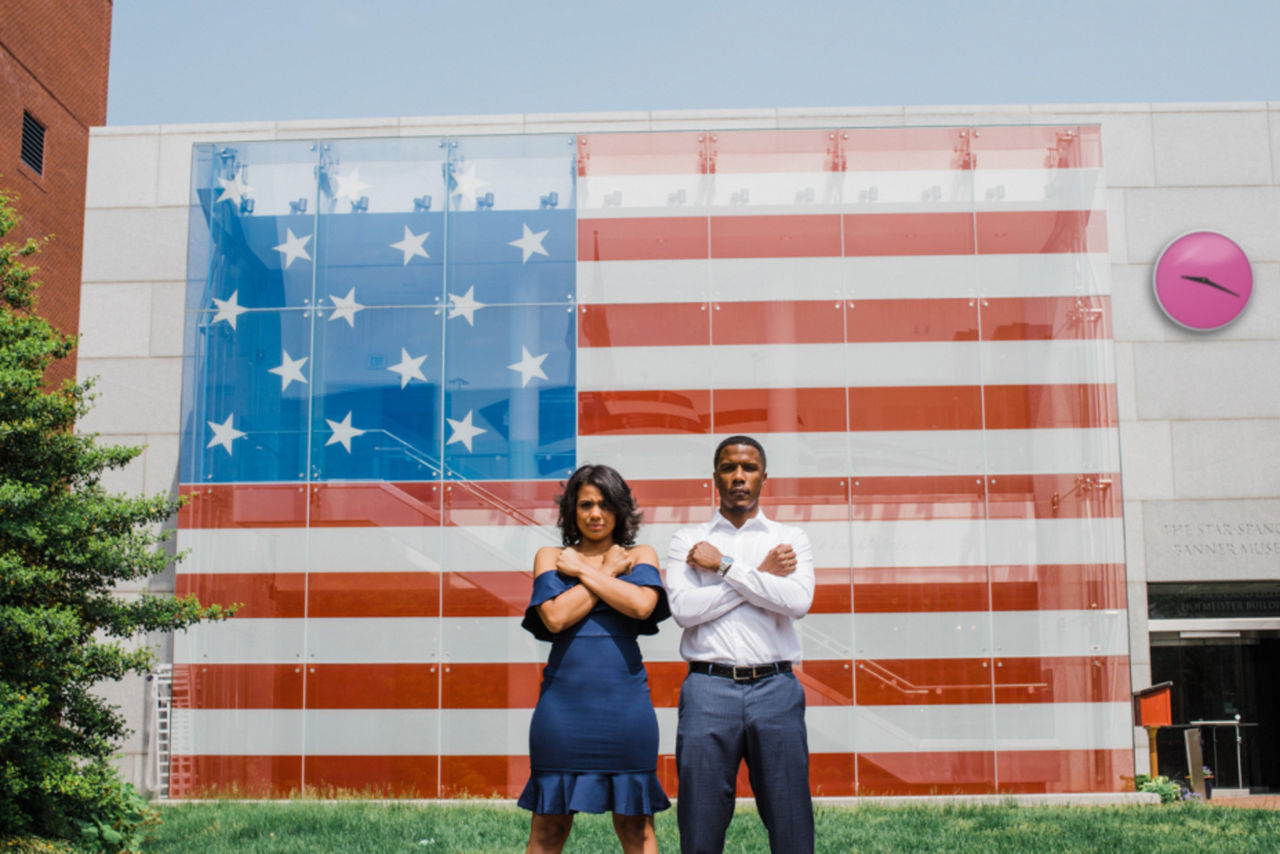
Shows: h=9 m=19
